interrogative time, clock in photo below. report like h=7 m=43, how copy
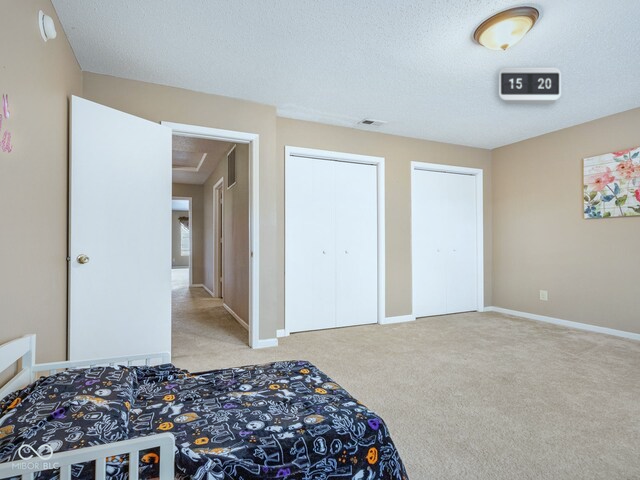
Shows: h=15 m=20
